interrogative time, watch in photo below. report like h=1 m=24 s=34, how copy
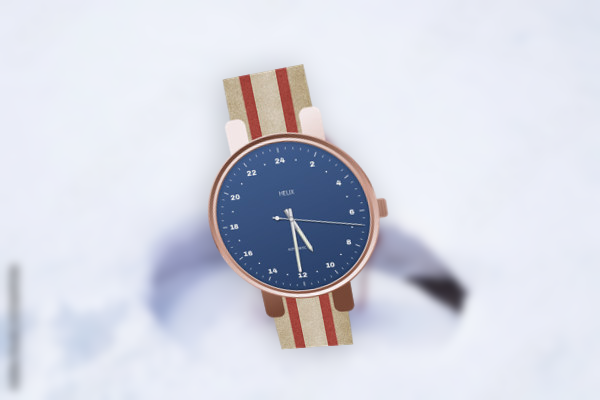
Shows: h=10 m=30 s=17
